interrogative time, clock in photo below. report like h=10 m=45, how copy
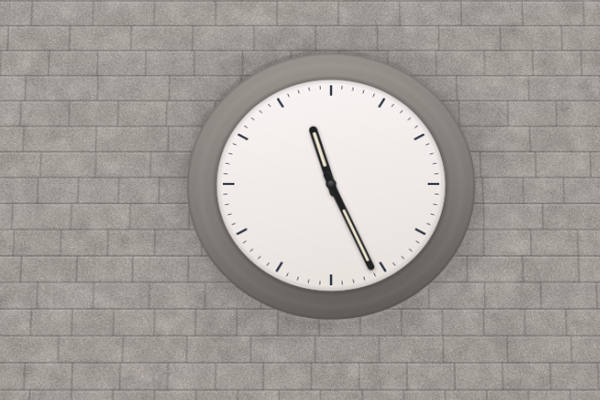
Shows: h=11 m=26
